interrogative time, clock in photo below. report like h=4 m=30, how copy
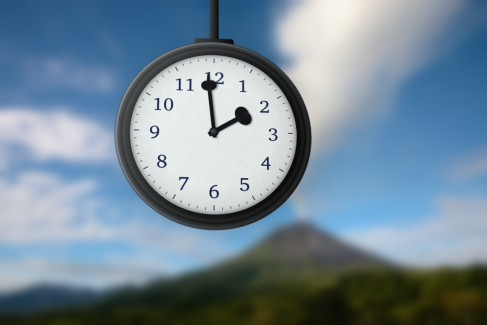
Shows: h=1 m=59
